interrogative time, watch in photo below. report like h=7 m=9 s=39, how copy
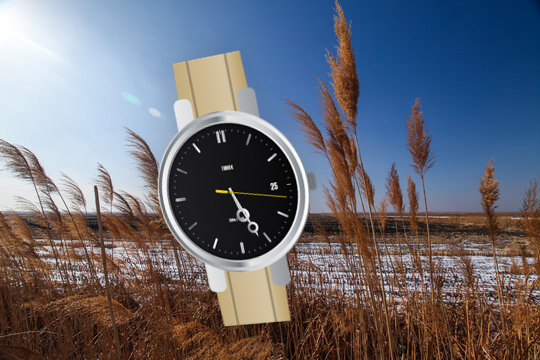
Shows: h=5 m=26 s=17
